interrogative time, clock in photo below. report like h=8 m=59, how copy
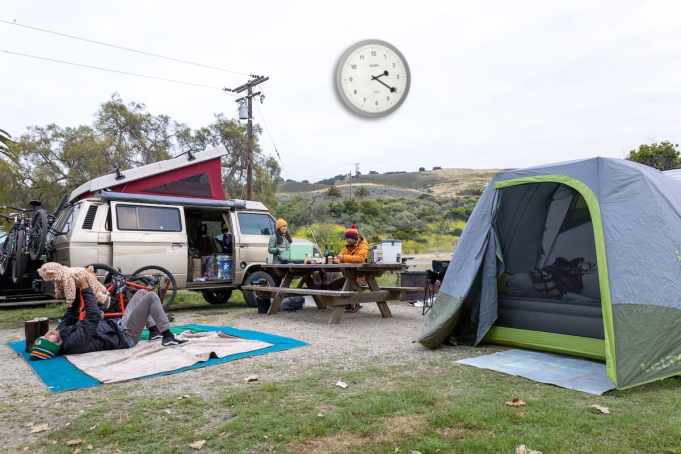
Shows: h=2 m=21
